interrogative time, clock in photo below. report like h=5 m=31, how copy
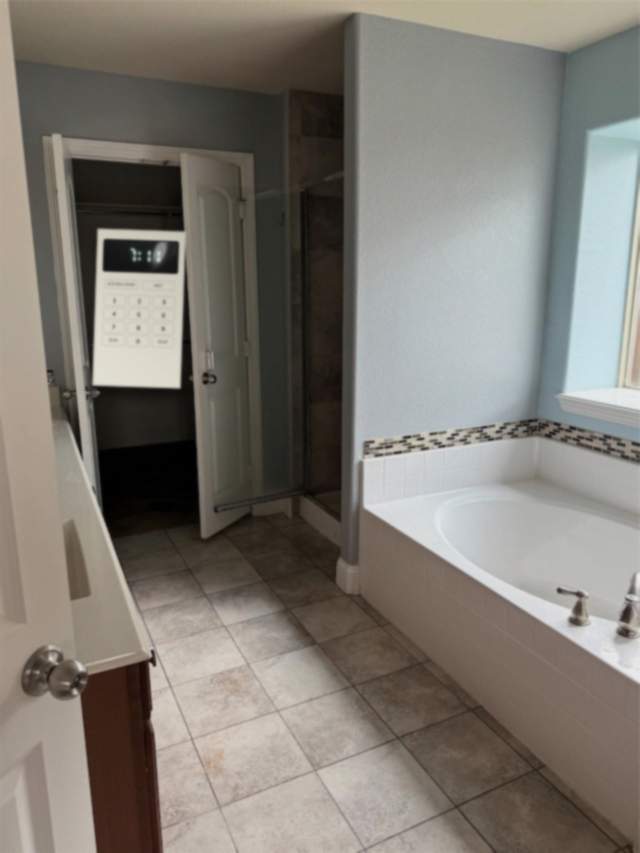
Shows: h=7 m=11
